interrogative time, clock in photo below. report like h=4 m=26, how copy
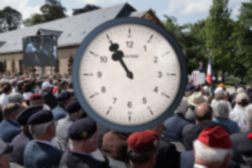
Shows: h=10 m=55
